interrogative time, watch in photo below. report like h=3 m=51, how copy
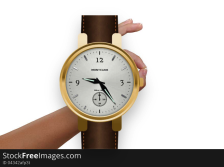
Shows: h=9 m=24
